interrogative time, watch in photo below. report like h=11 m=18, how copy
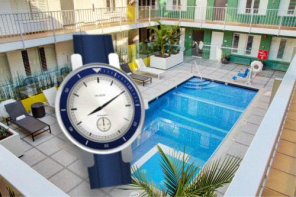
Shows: h=8 m=10
